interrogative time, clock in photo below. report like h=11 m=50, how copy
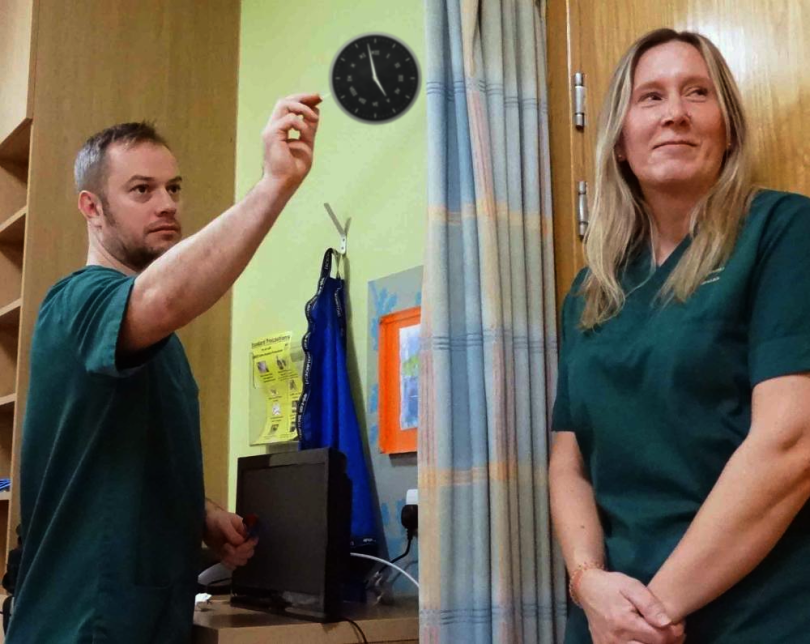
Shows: h=4 m=58
